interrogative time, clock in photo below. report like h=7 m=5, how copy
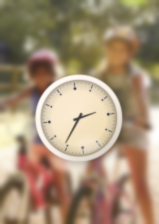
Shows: h=2 m=36
